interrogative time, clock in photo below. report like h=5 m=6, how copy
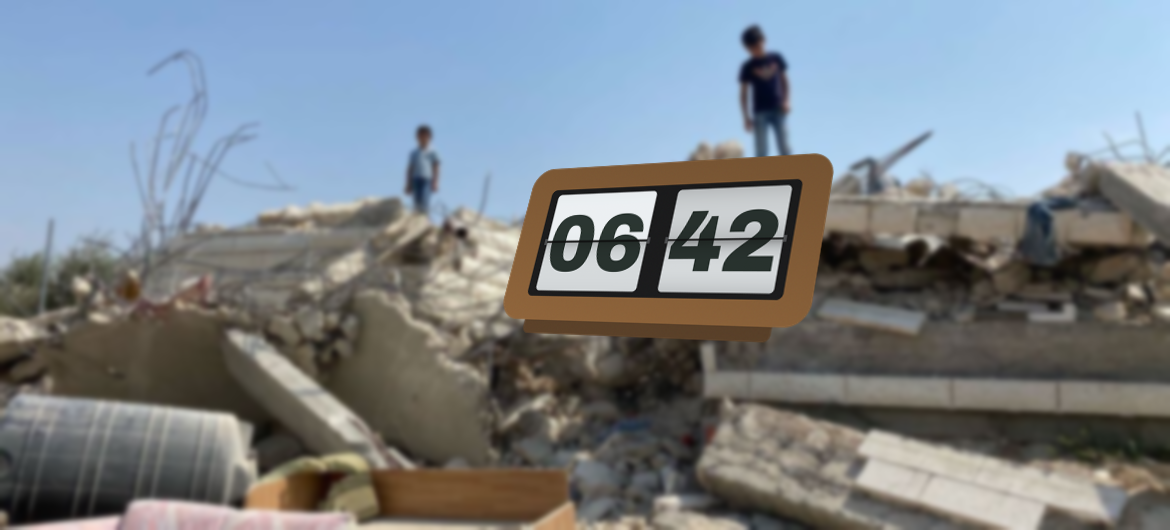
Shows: h=6 m=42
